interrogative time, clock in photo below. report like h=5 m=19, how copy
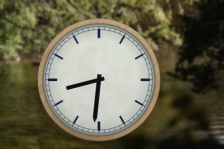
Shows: h=8 m=31
